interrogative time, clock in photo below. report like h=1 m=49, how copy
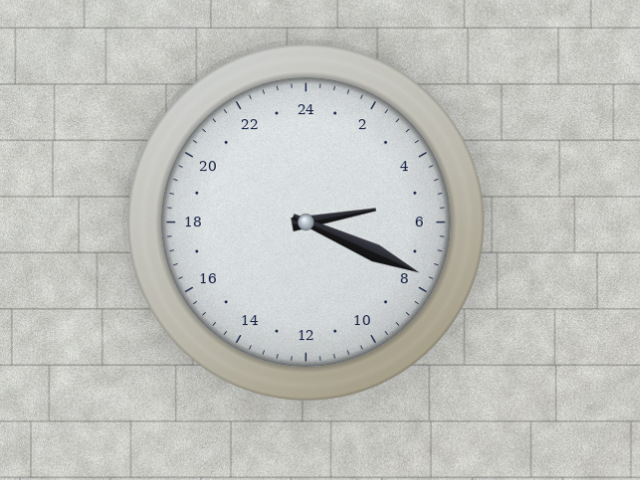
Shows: h=5 m=19
